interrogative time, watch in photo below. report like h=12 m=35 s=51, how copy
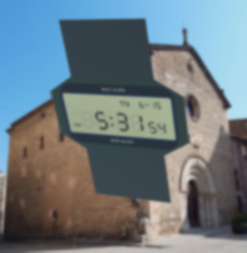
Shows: h=5 m=31 s=54
